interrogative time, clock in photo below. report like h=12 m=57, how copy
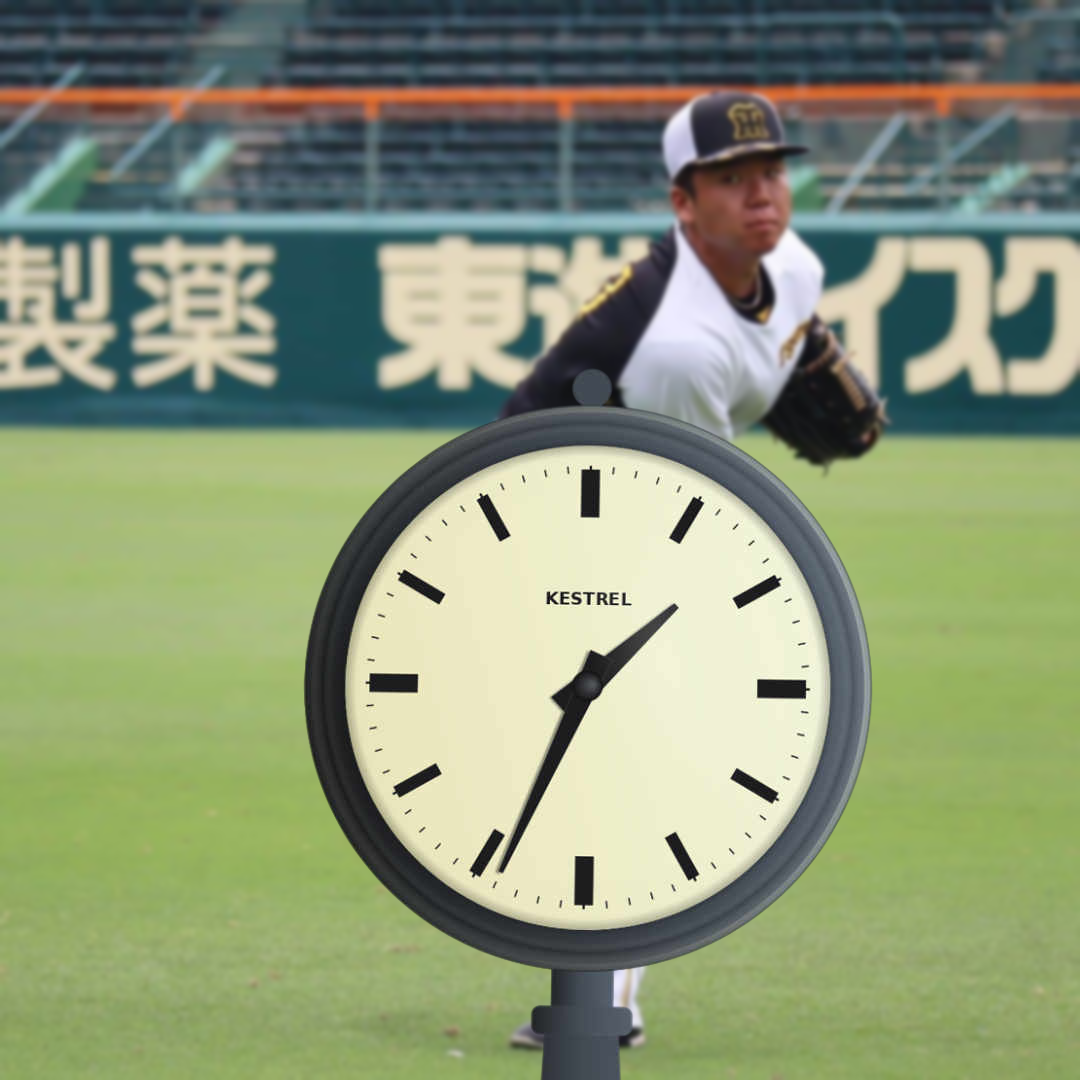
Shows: h=1 m=34
